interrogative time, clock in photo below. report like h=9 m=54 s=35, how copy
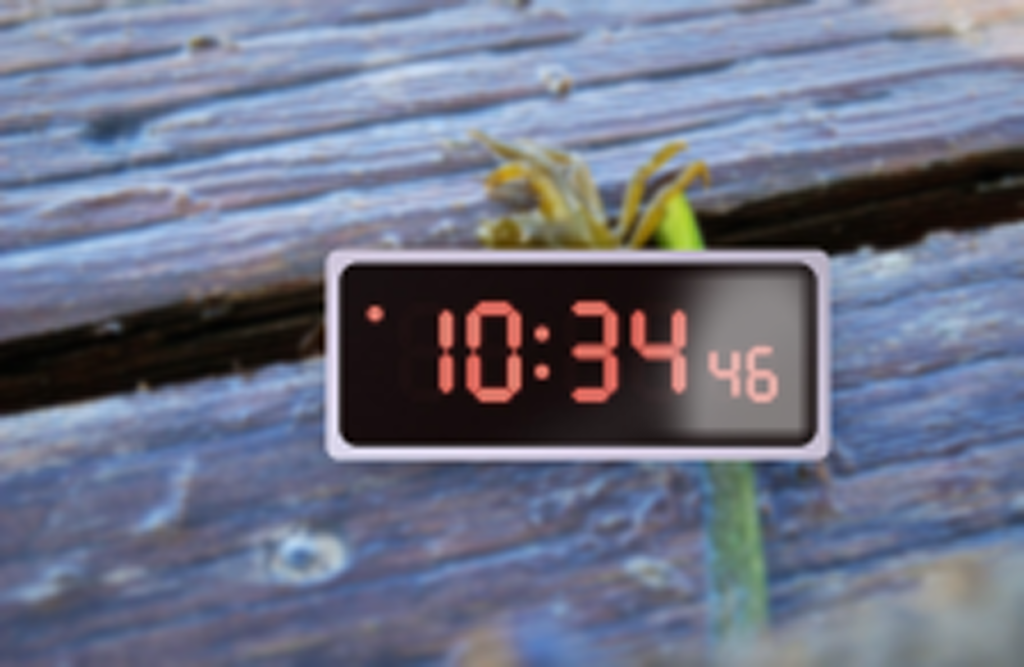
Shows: h=10 m=34 s=46
